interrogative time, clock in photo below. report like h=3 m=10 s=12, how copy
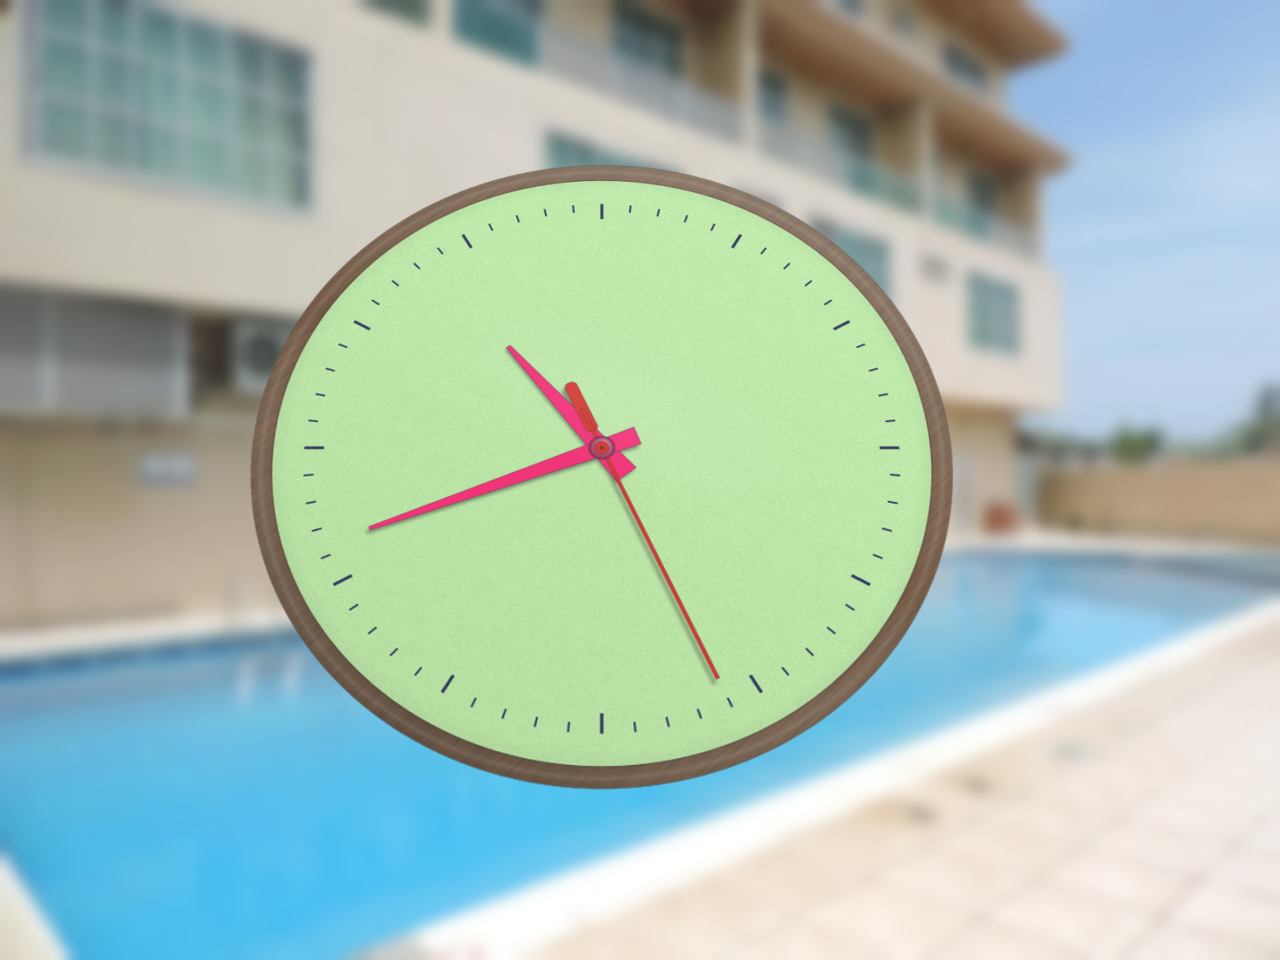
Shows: h=10 m=41 s=26
